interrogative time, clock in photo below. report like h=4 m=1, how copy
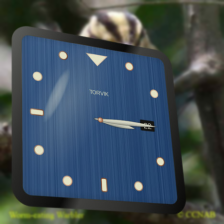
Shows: h=3 m=15
